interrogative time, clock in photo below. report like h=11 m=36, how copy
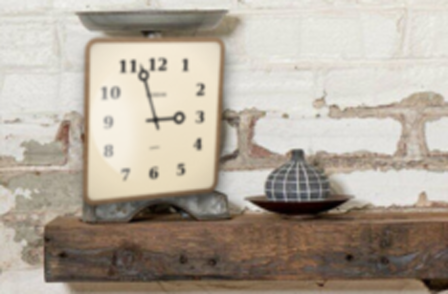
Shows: h=2 m=57
